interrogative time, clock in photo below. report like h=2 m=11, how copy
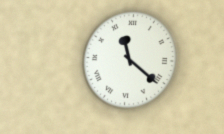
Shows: h=11 m=21
